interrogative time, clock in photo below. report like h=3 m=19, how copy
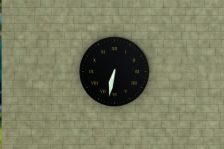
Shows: h=6 m=32
